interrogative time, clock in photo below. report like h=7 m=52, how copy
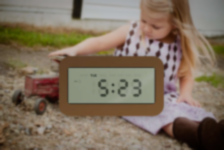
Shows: h=5 m=23
